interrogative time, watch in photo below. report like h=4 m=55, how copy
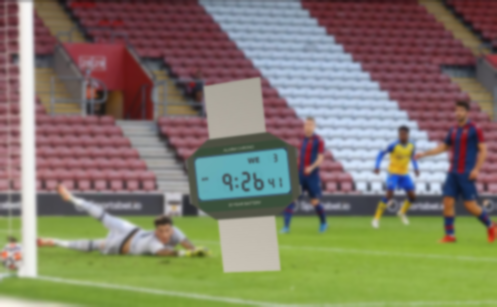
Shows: h=9 m=26
